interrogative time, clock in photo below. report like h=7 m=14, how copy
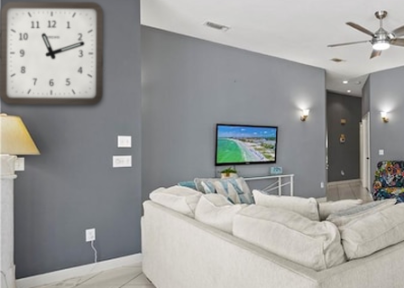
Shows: h=11 m=12
